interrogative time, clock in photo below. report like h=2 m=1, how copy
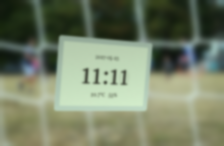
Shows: h=11 m=11
